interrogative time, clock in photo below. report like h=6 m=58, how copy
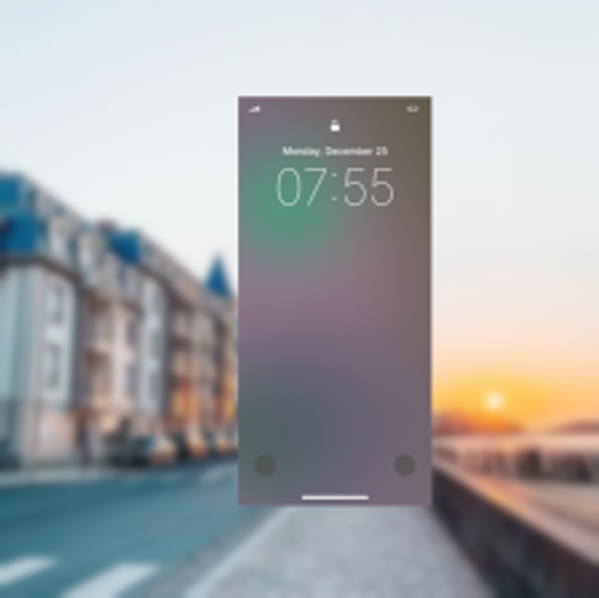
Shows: h=7 m=55
